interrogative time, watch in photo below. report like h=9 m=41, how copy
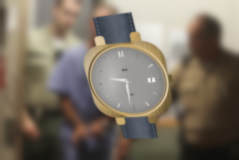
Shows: h=9 m=31
